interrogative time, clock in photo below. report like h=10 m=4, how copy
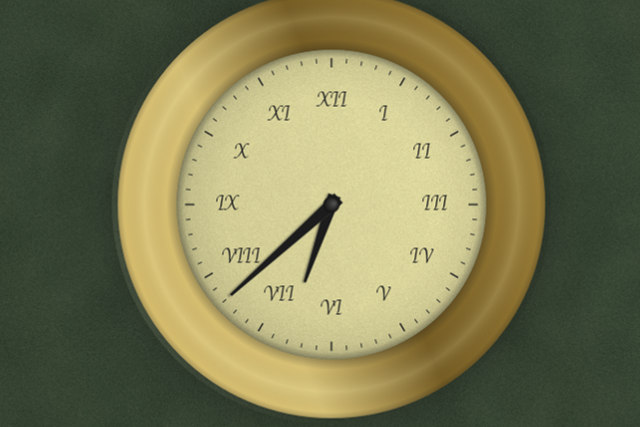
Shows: h=6 m=38
